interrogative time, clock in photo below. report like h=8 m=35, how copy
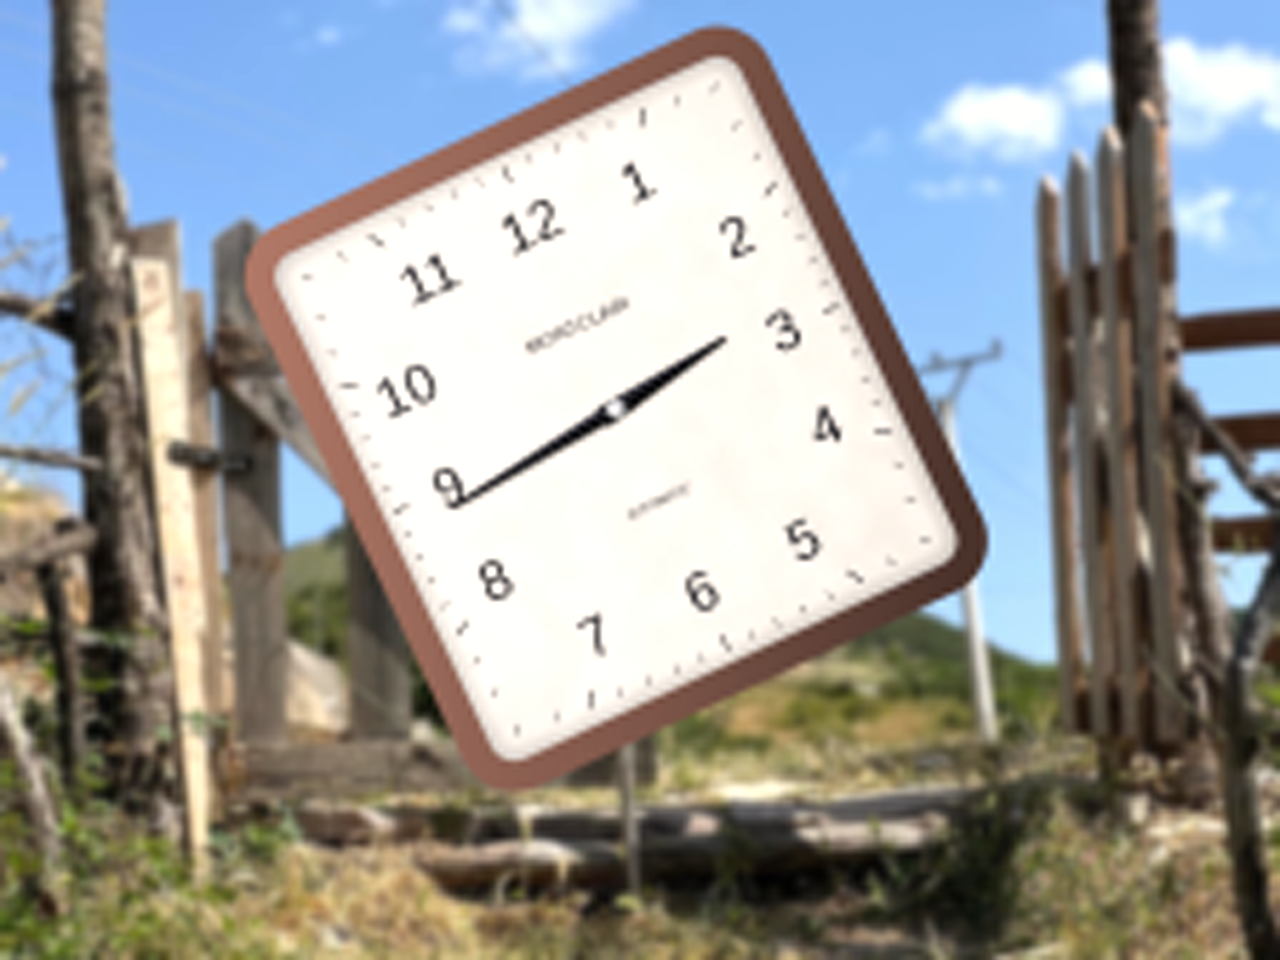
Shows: h=2 m=44
